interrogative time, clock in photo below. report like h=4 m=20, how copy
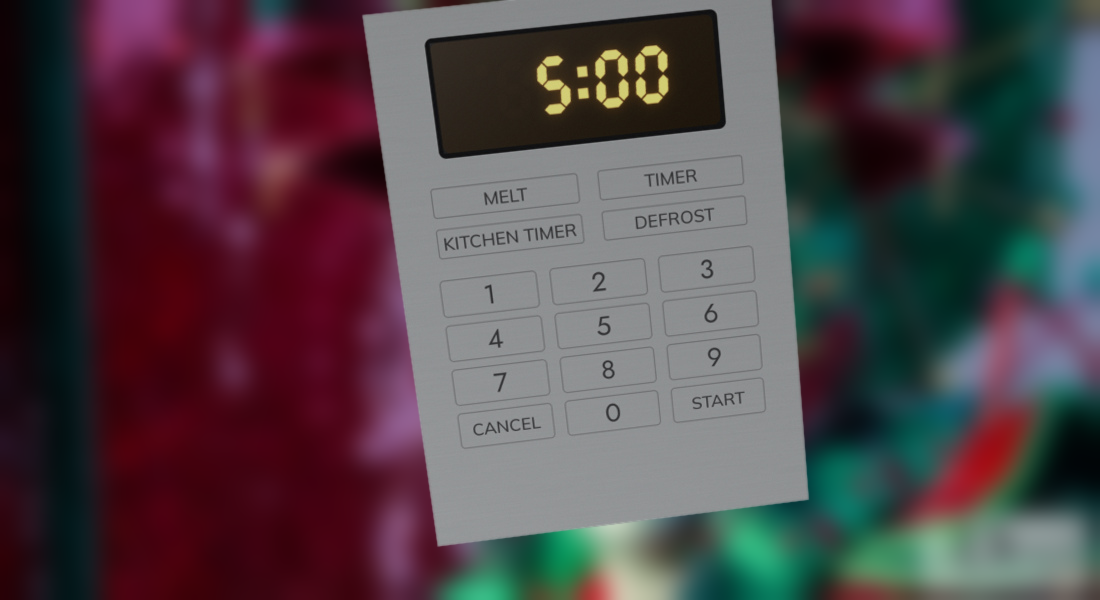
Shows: h=5 m=0
